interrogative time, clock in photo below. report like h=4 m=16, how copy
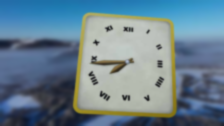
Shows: h=7 m=44
